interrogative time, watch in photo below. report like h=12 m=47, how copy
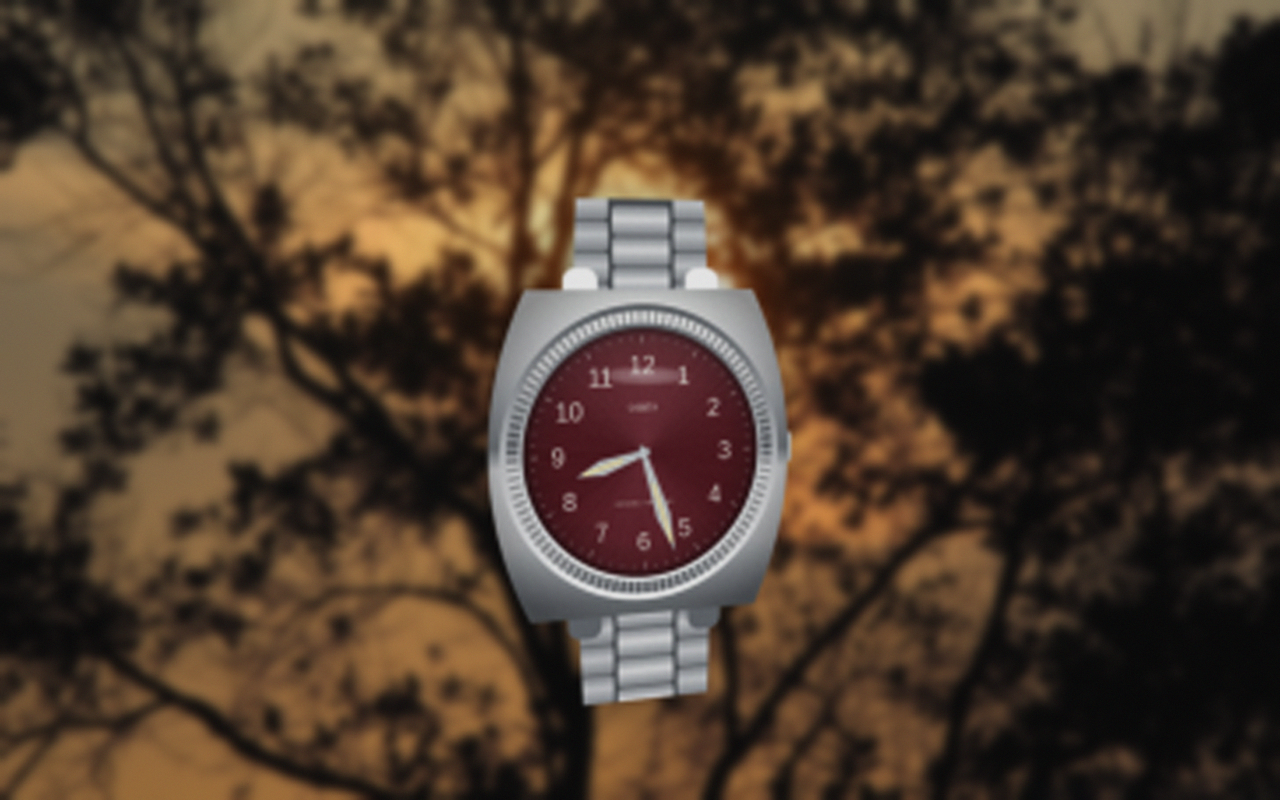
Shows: h=8 m=27
